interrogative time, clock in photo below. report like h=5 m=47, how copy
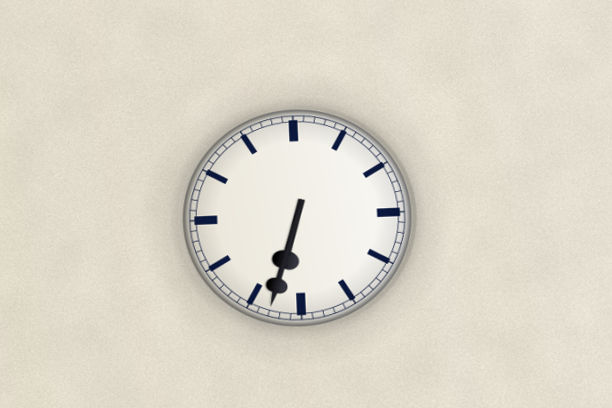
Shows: h=6 m=33
